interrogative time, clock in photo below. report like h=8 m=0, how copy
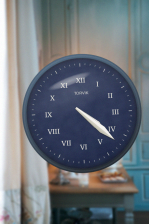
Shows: h=4 m=22
